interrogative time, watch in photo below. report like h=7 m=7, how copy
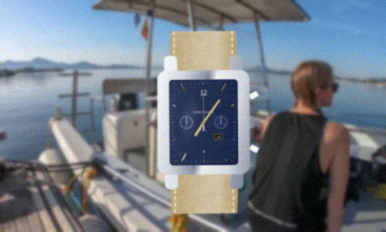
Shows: h=7 m=6
